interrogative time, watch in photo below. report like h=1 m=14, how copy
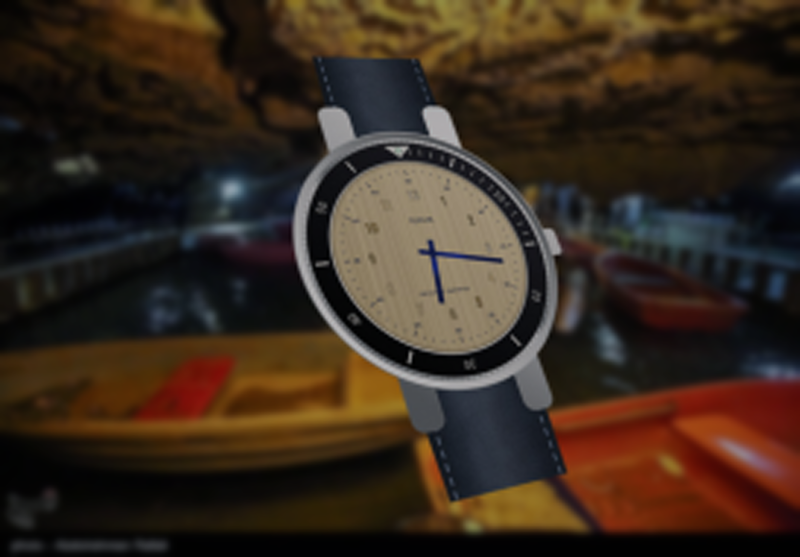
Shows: h=6 m=17
